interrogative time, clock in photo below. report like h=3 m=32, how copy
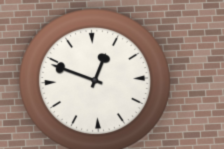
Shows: h=12 m=49
